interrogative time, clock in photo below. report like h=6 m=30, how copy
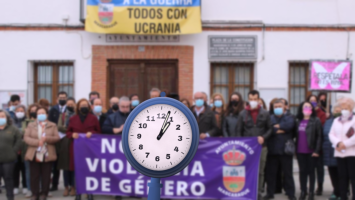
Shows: h=1 m=3
